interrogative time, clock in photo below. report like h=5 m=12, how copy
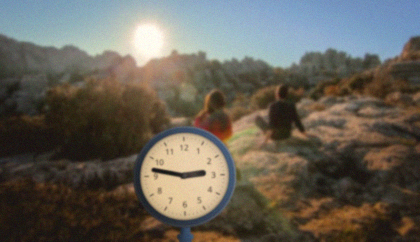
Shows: h=2 m=47
